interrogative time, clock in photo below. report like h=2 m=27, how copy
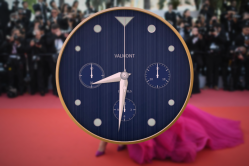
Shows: h=8 m=31
